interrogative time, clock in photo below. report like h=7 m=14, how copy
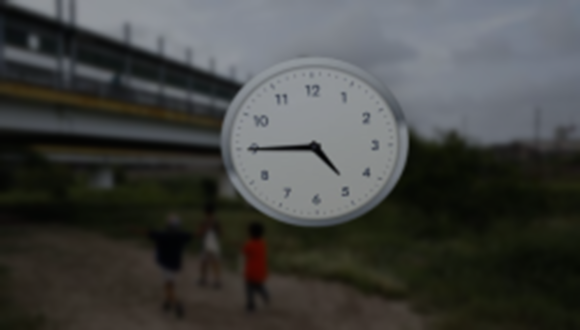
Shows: h=4 m=45
